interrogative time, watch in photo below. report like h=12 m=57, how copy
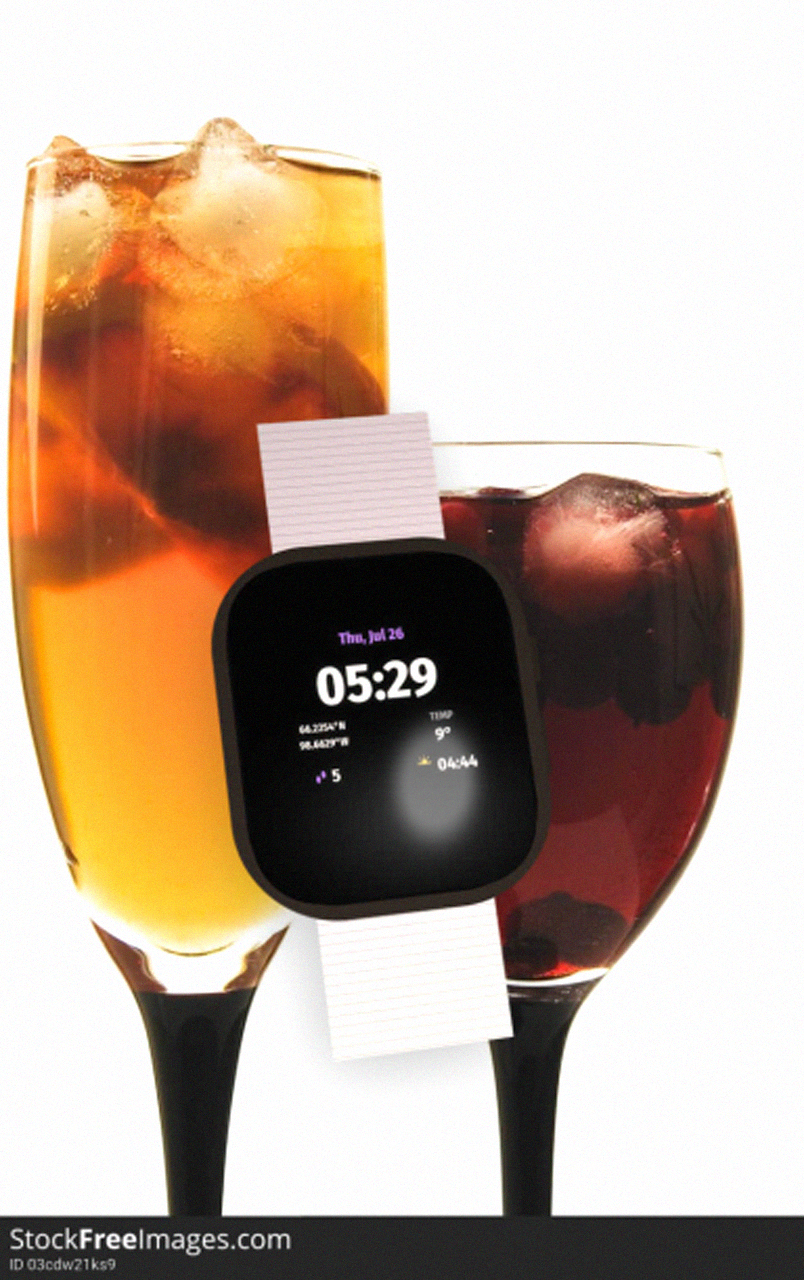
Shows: h=5 m=29
